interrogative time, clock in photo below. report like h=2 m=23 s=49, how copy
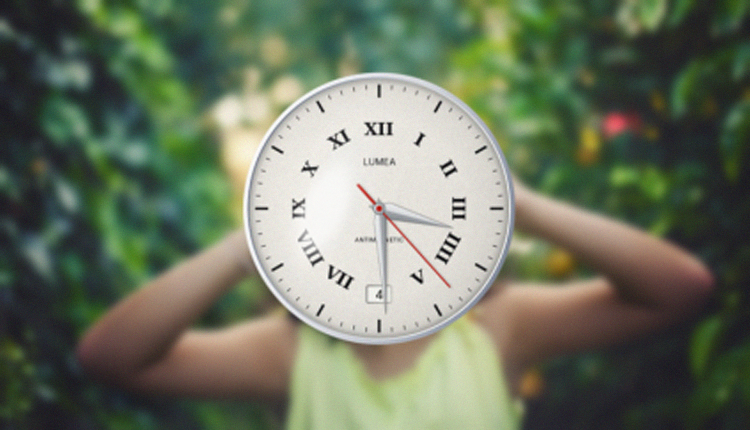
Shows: h=3 m=29 s=23
